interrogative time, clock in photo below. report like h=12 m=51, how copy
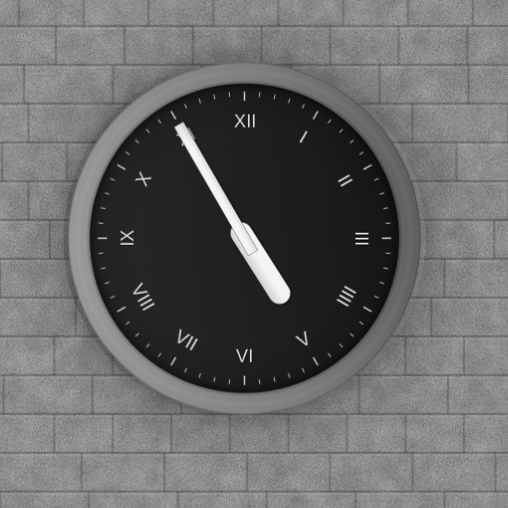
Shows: h=4 m=55
